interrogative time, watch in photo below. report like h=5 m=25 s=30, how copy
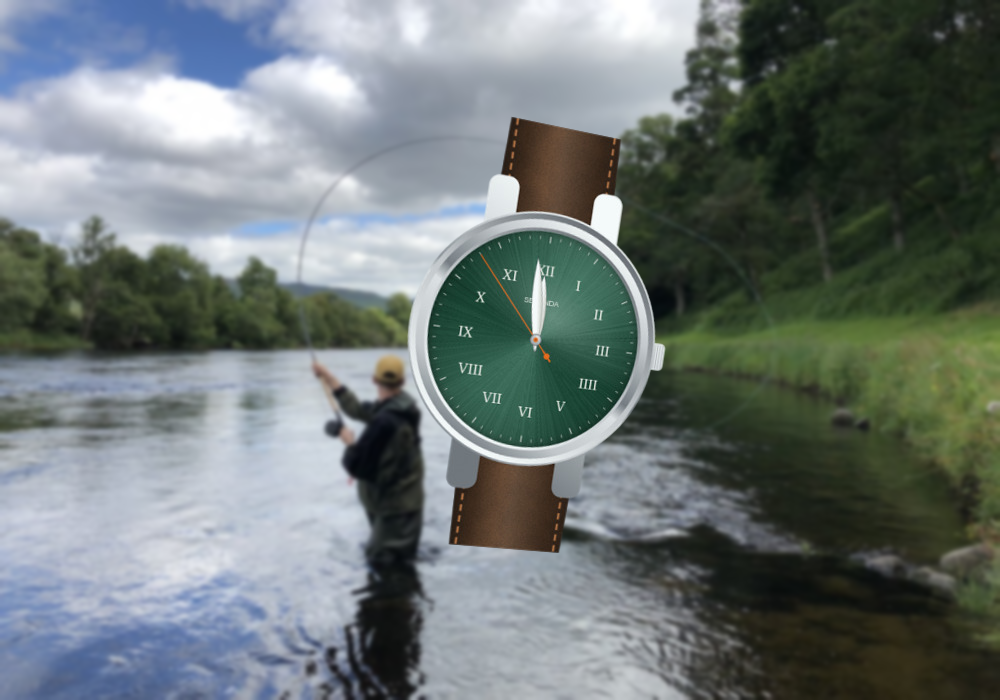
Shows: h=11 m=58 s=53
